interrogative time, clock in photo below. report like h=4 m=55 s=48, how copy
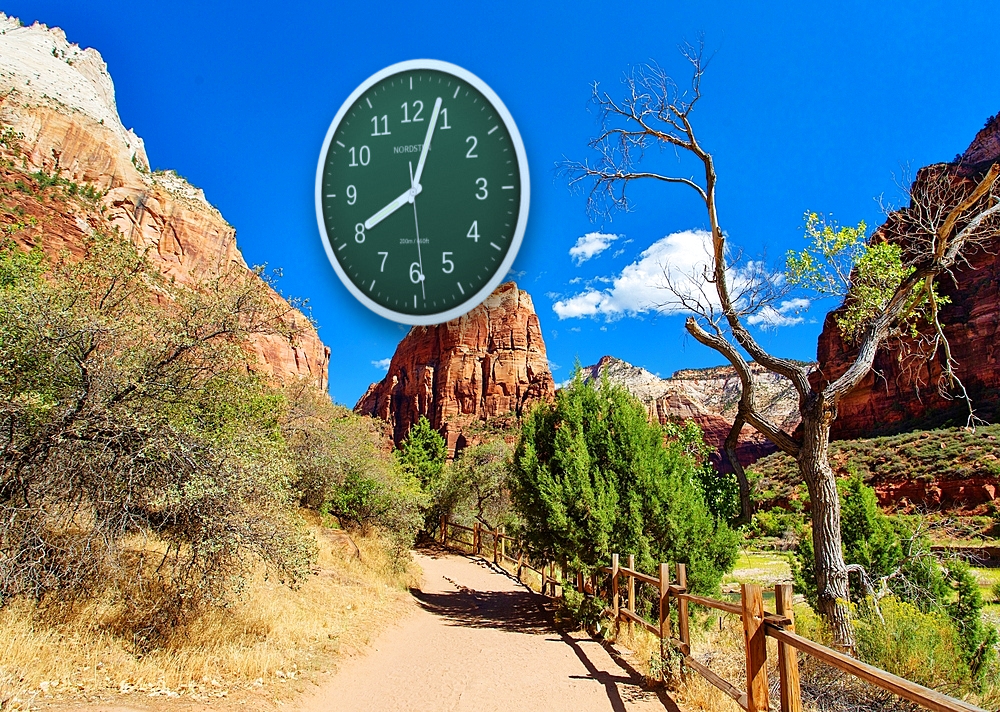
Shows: h=8 m=3 s=29
